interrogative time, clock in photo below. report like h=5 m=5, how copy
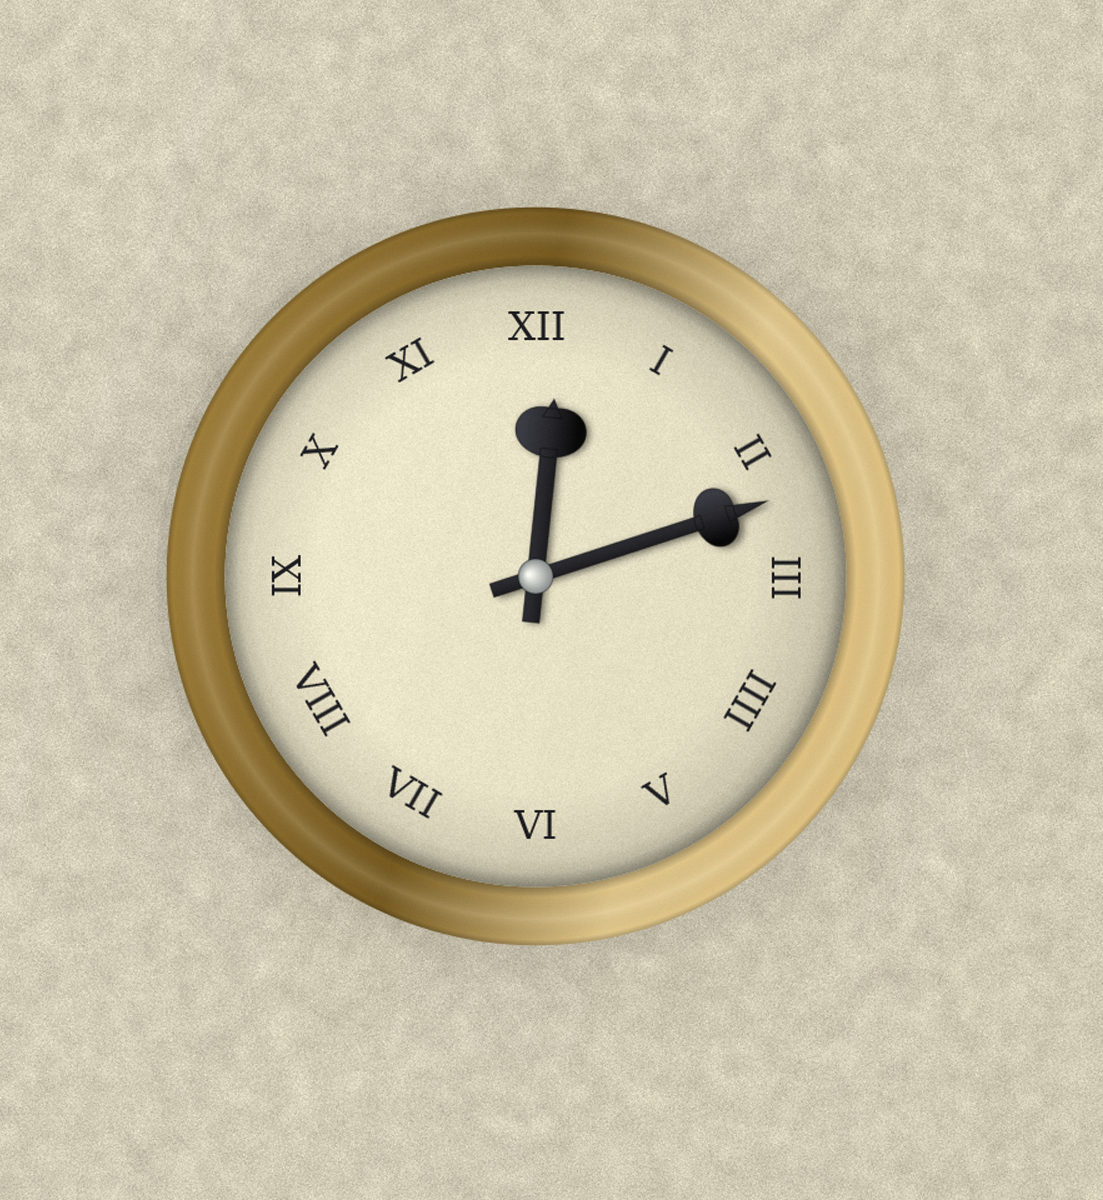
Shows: h=12 m=12
